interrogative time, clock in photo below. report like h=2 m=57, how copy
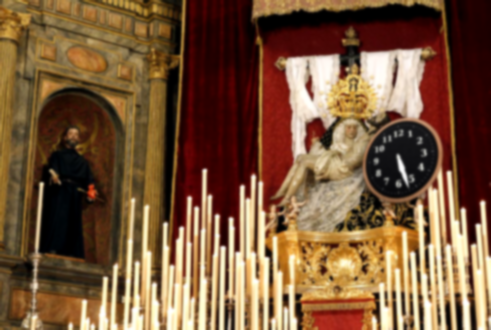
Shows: h=5 m=27
